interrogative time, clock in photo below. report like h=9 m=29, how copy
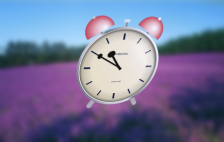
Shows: h=10 m=50
